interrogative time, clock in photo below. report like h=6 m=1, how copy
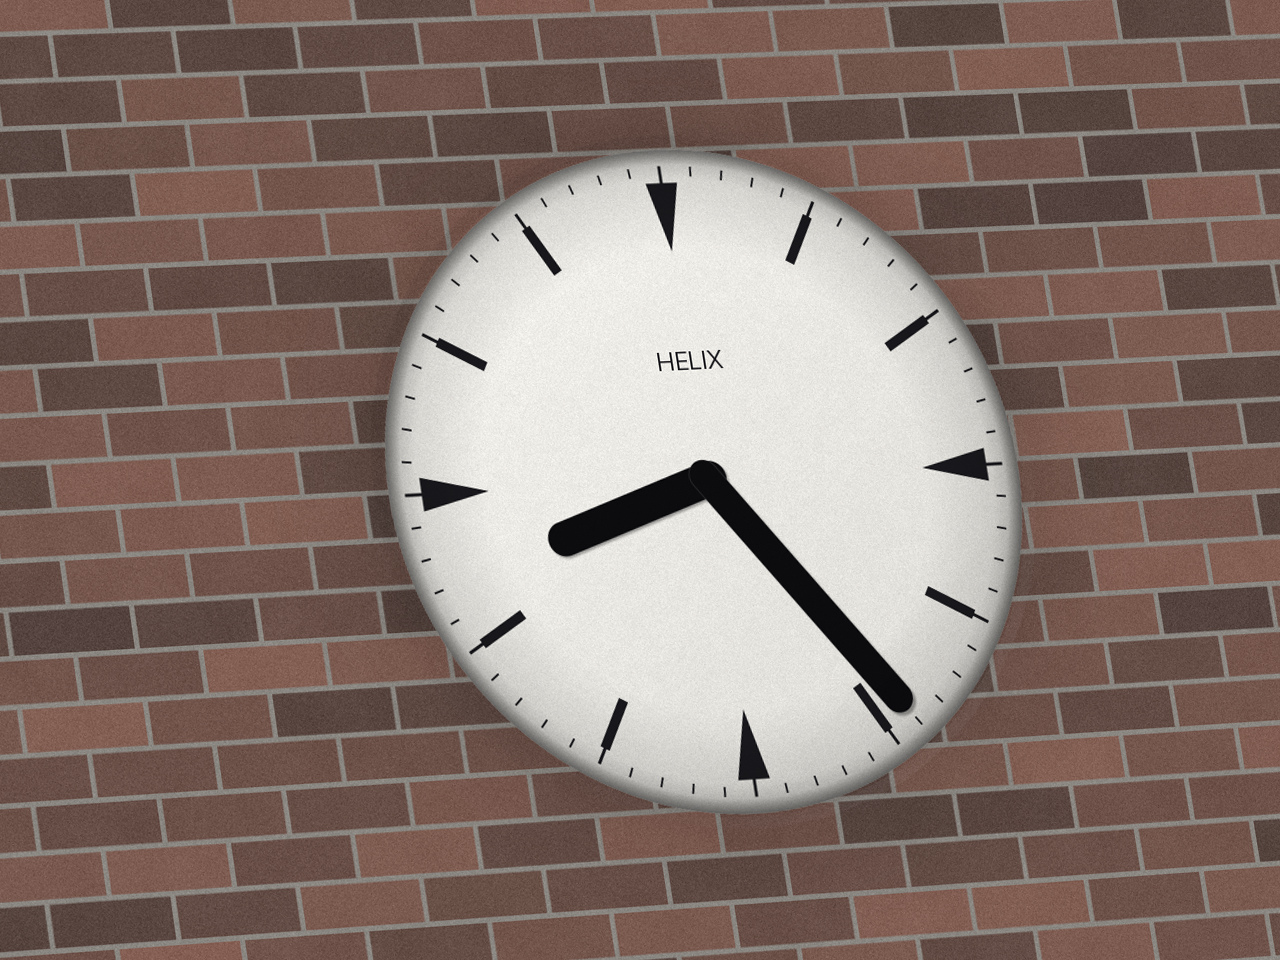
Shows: h=8 m=24
